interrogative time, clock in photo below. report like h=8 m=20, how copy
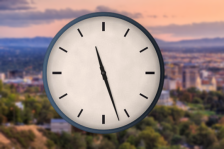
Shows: h=11 m=27
